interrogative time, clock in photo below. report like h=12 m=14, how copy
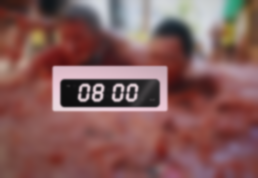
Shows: h=8 m=0
